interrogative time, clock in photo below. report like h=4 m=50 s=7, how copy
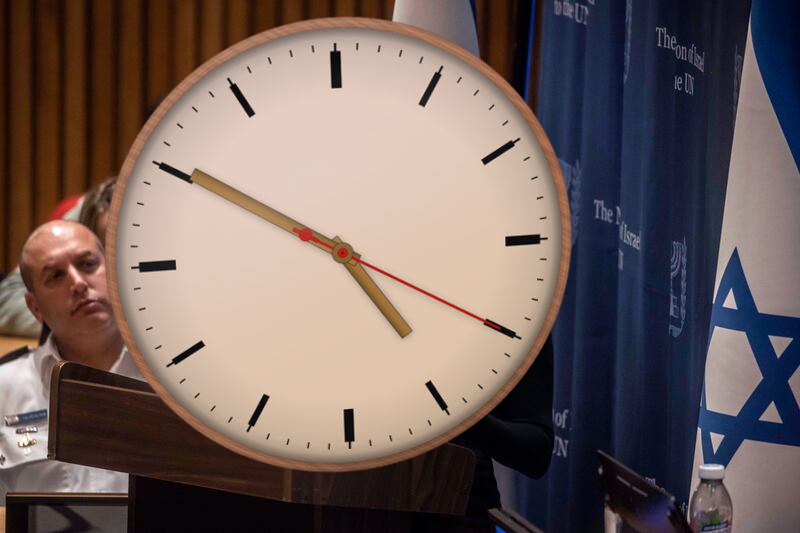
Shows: h=4 m=50 s=20
